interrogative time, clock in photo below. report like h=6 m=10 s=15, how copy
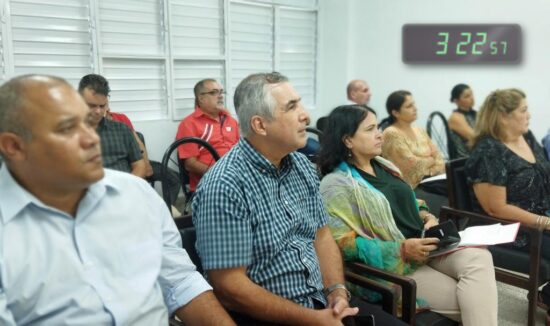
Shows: h=3 m=22 s=57
